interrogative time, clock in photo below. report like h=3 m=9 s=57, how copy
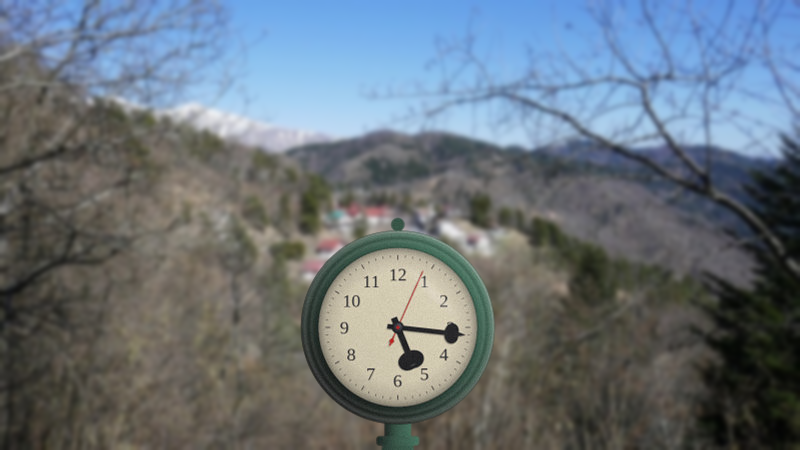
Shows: h=5 m=16 s=4
